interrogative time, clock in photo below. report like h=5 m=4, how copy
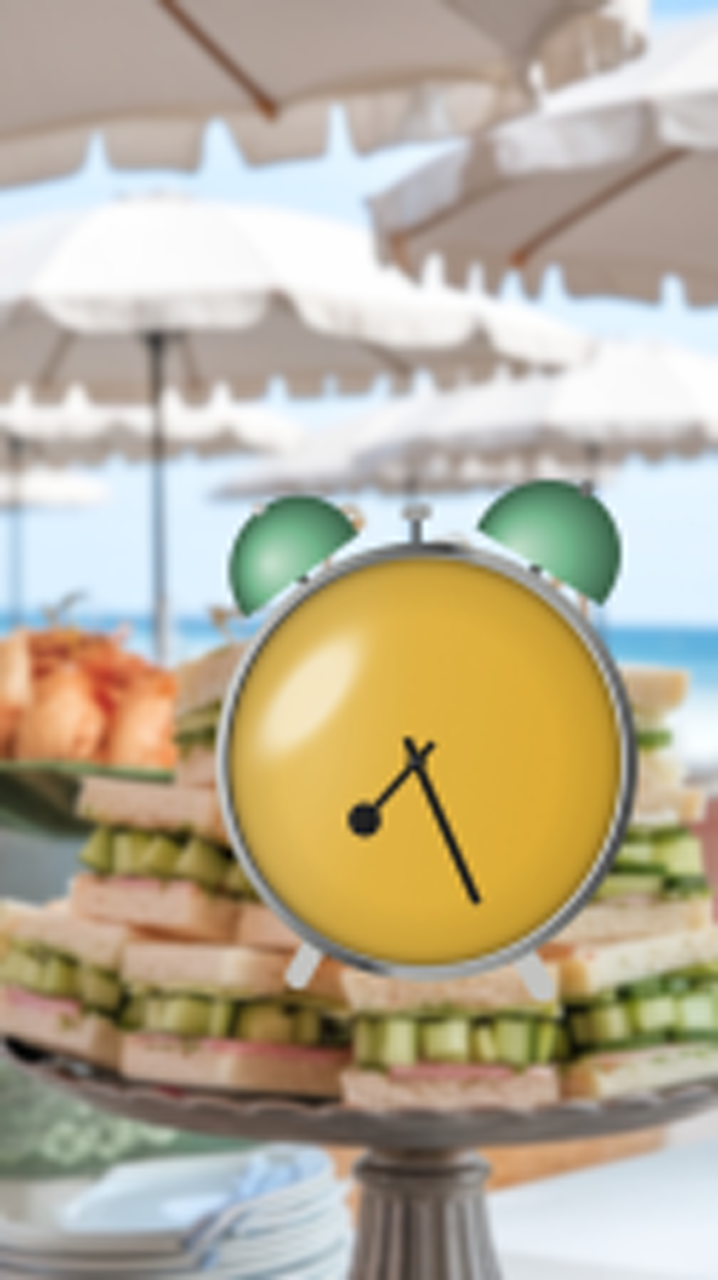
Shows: h=7 m=26
